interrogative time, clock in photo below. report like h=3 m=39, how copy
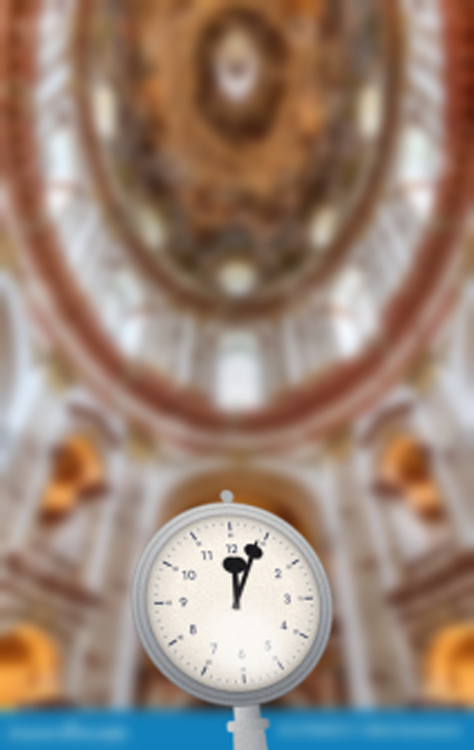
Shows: h=12 m=4
